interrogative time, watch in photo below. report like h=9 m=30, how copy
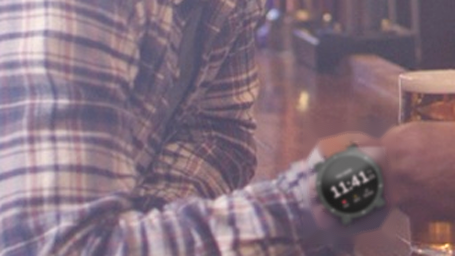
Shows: h=11 m=41
